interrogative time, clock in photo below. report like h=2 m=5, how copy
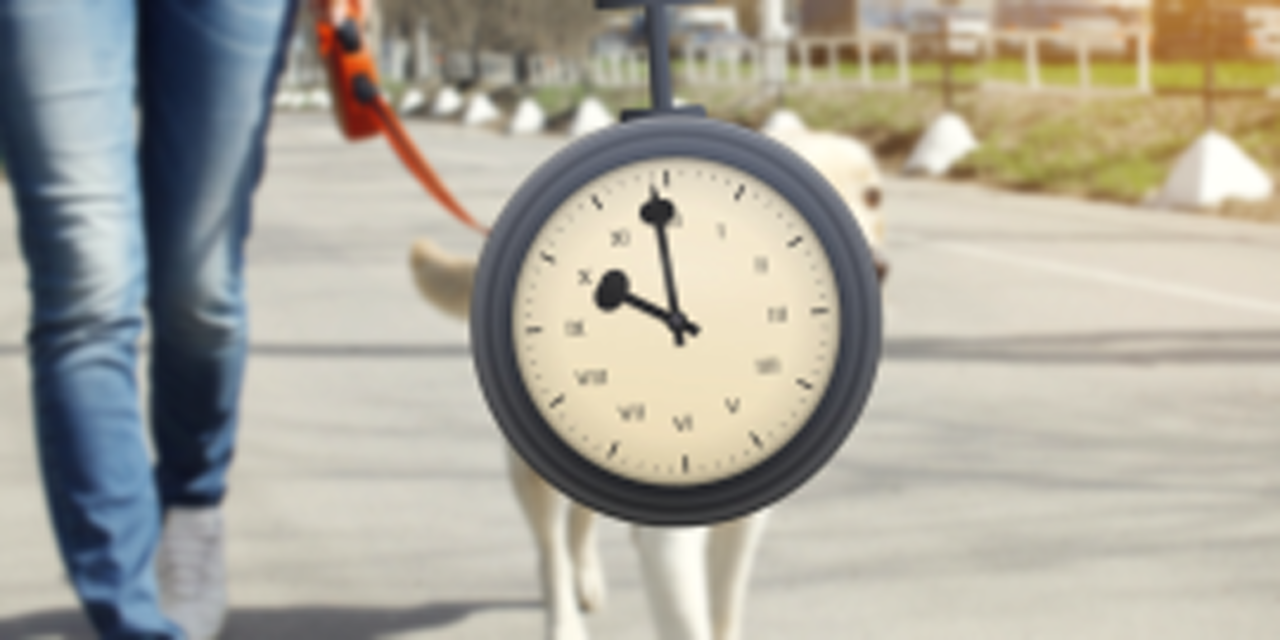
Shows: h=9 m=59
